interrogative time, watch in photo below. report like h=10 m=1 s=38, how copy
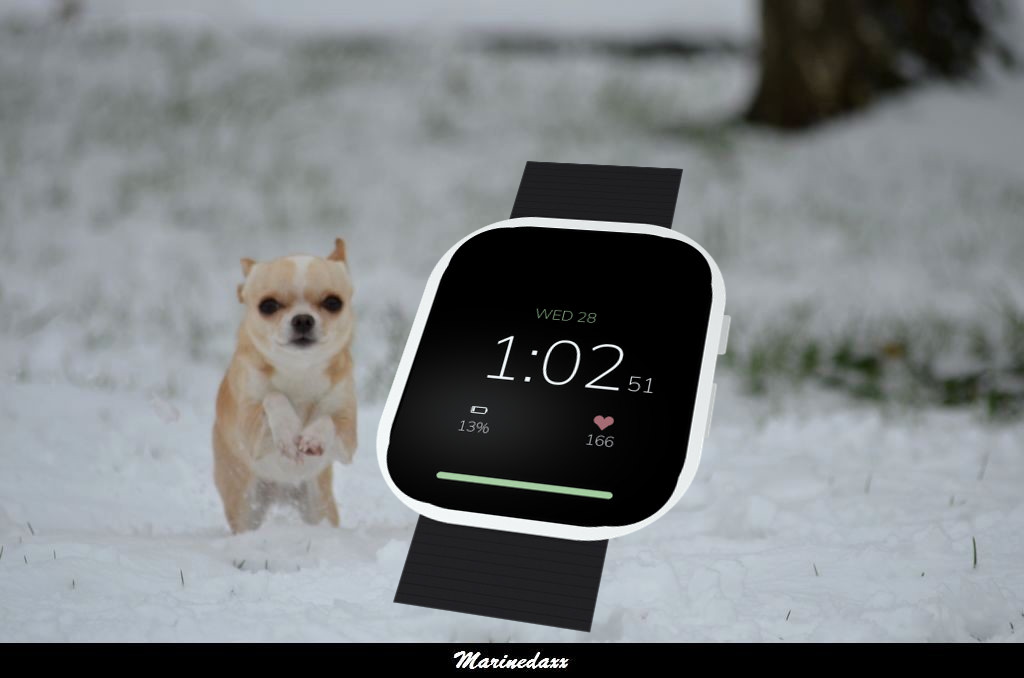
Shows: h=1 m=2 s=51
